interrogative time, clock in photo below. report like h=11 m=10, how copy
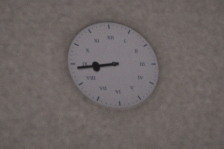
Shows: h=8 m=44
